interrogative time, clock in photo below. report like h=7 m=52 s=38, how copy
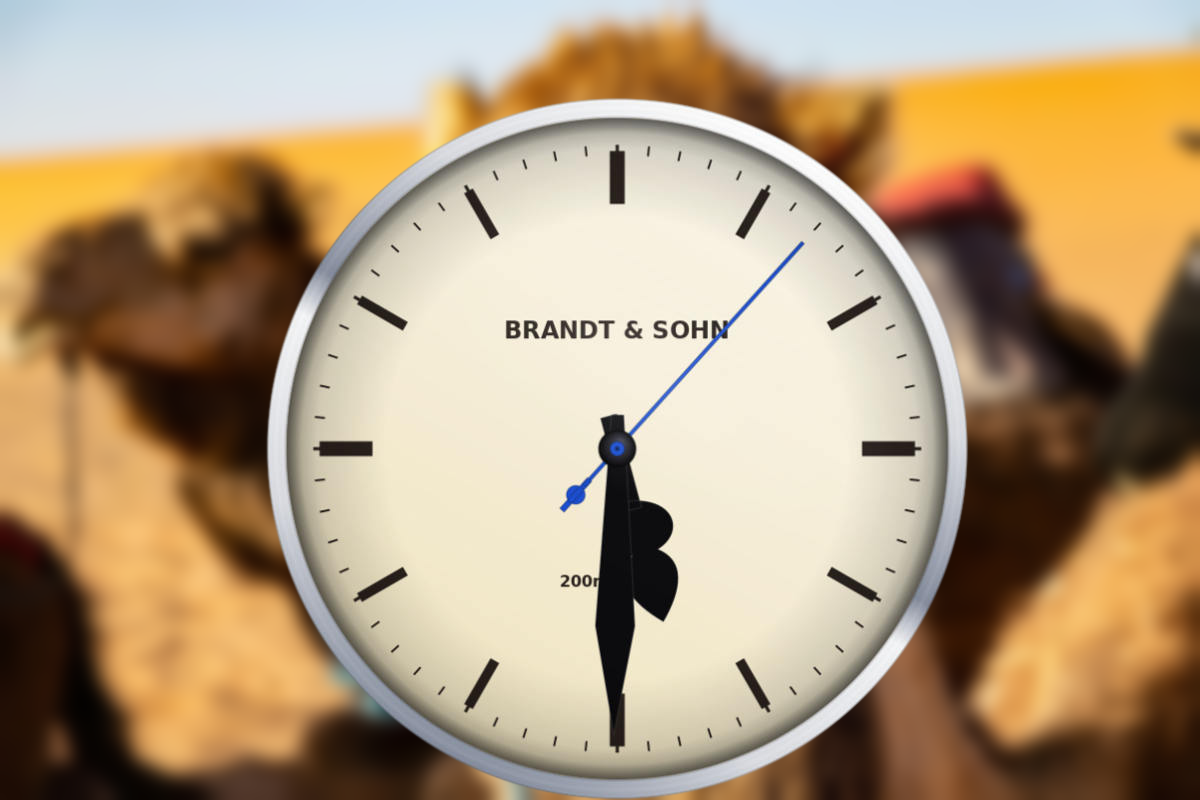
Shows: h=5 m=30 s=7
